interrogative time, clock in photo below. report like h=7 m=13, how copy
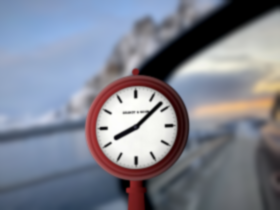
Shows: h=8 m=8
